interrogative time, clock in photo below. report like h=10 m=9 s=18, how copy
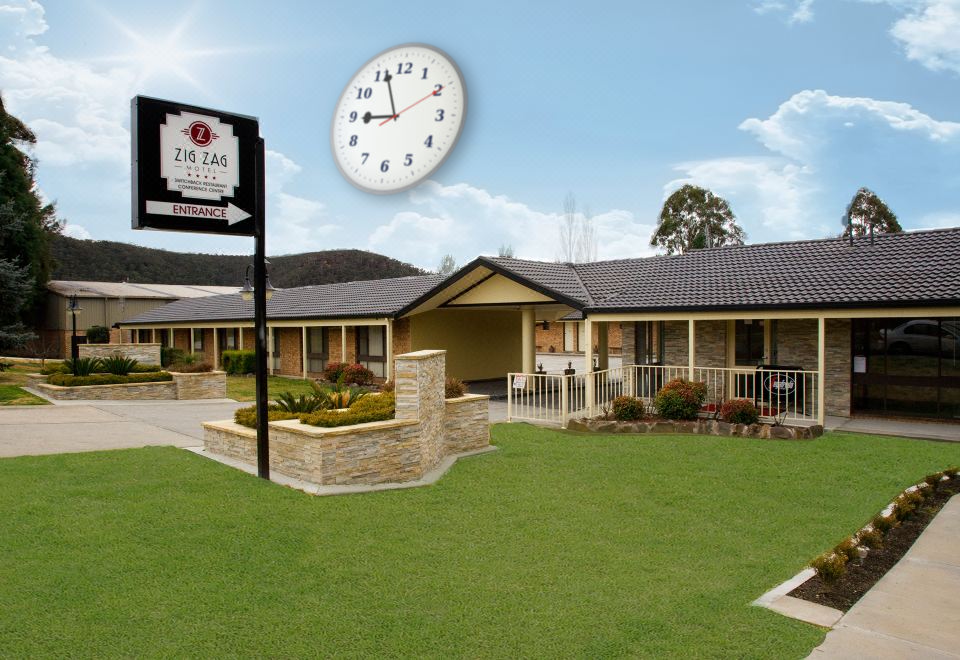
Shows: h=8 m=56 s=10
